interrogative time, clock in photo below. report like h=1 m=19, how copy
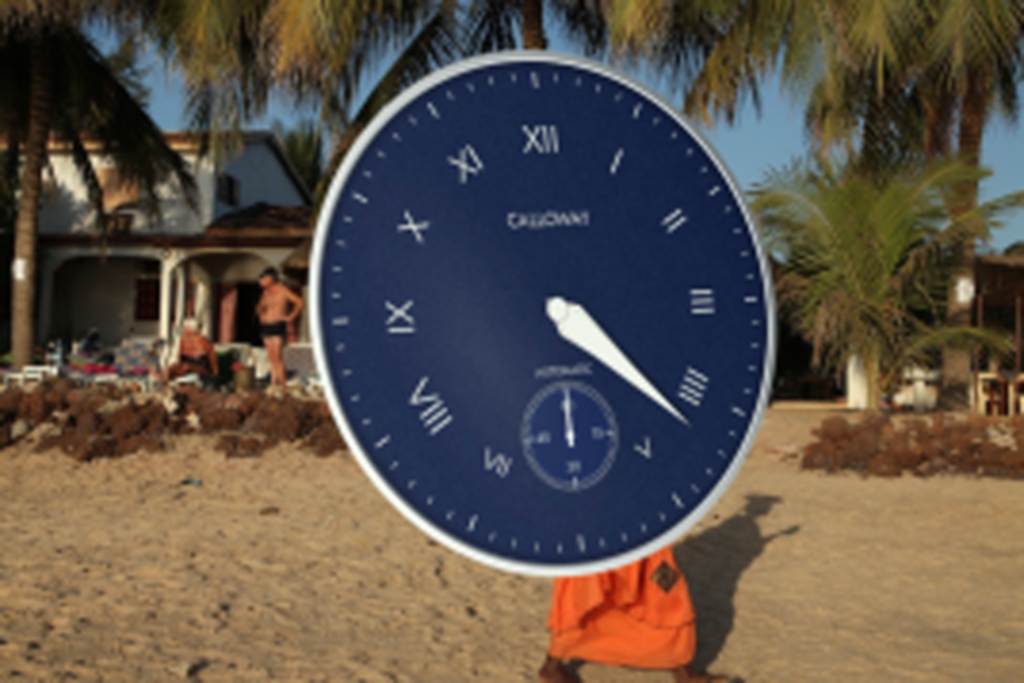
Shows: h=4 m=22
